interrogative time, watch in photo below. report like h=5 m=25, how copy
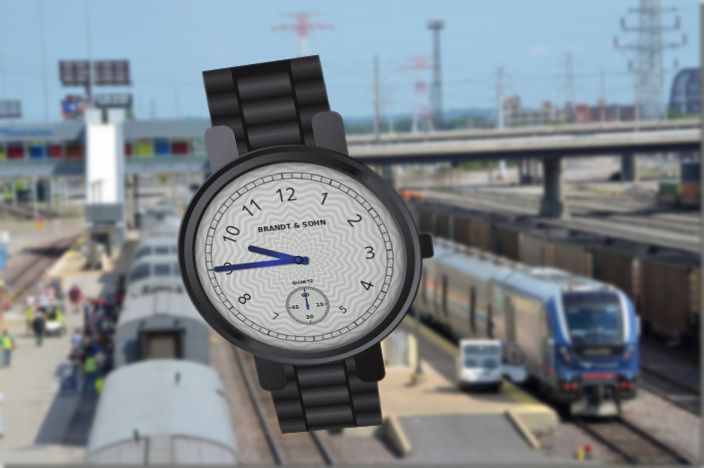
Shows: h=9 m=45
